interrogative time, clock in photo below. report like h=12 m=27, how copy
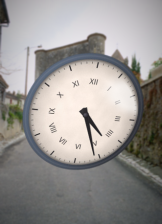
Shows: h=4 m=26
